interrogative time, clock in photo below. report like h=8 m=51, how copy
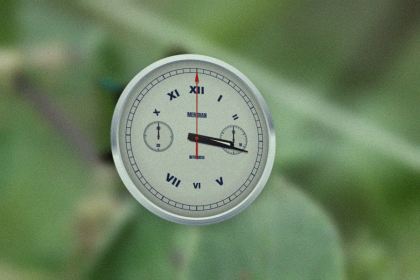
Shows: h=3 m=17
